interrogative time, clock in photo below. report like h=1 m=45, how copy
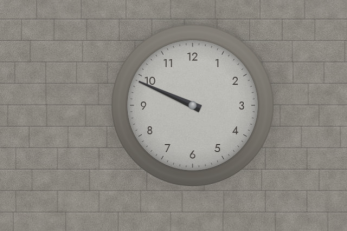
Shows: h=9 m=49
